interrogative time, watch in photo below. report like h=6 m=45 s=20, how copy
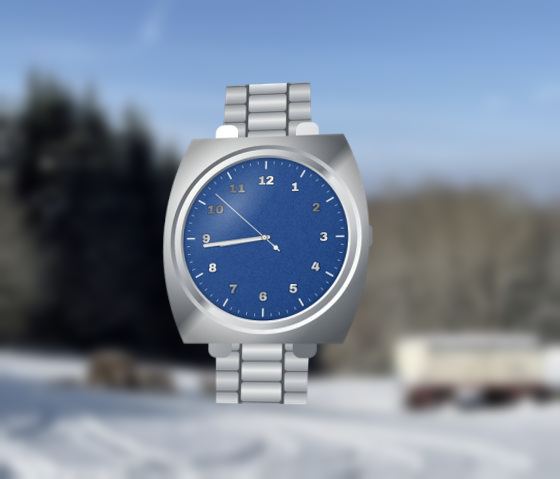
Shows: h=8 m=43 s=52
